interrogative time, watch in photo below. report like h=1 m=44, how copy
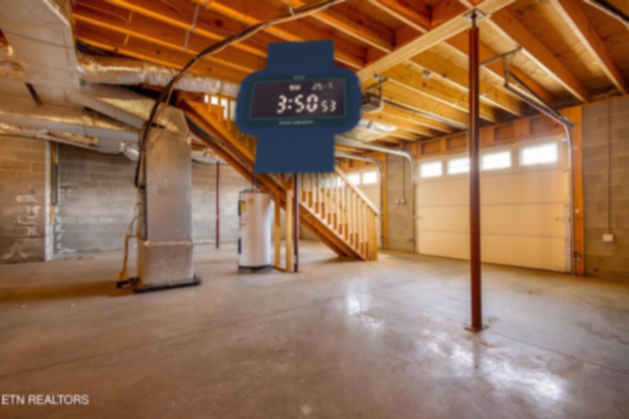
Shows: h=3 m=50
